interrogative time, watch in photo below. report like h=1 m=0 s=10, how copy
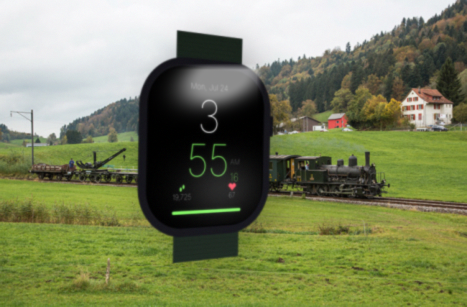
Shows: h=3 m=55 s=16
